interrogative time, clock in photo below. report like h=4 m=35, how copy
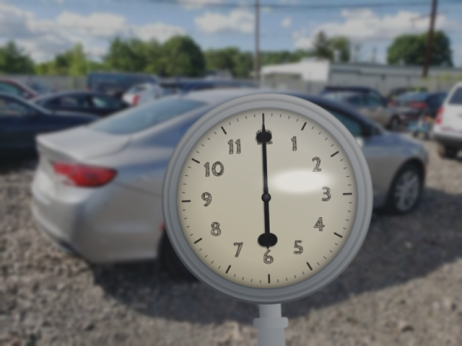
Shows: h=6 m=0
